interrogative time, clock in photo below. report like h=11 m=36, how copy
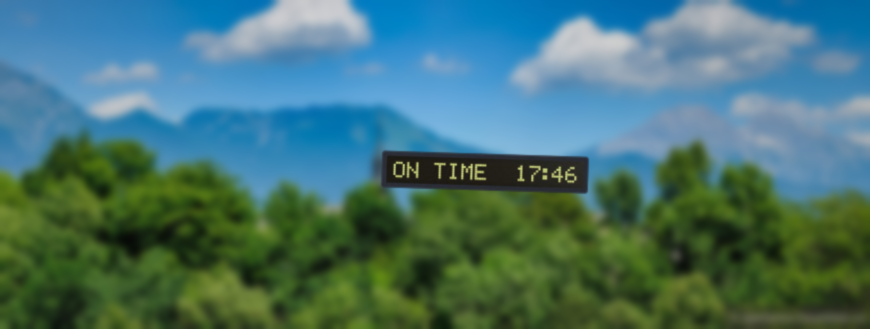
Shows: h=17 m=46
